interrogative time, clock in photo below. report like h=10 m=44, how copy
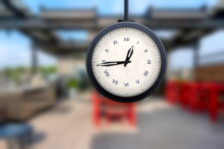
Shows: h=12 m=44
